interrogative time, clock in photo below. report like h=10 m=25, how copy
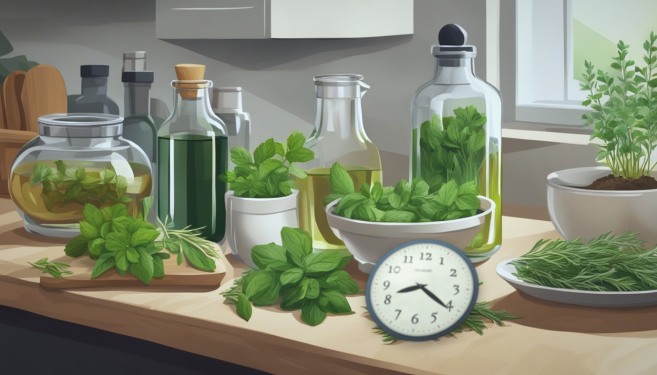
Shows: h=8 m=21
